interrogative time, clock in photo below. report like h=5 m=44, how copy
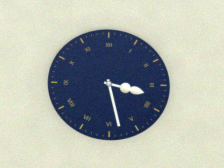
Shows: h=3 m=28
